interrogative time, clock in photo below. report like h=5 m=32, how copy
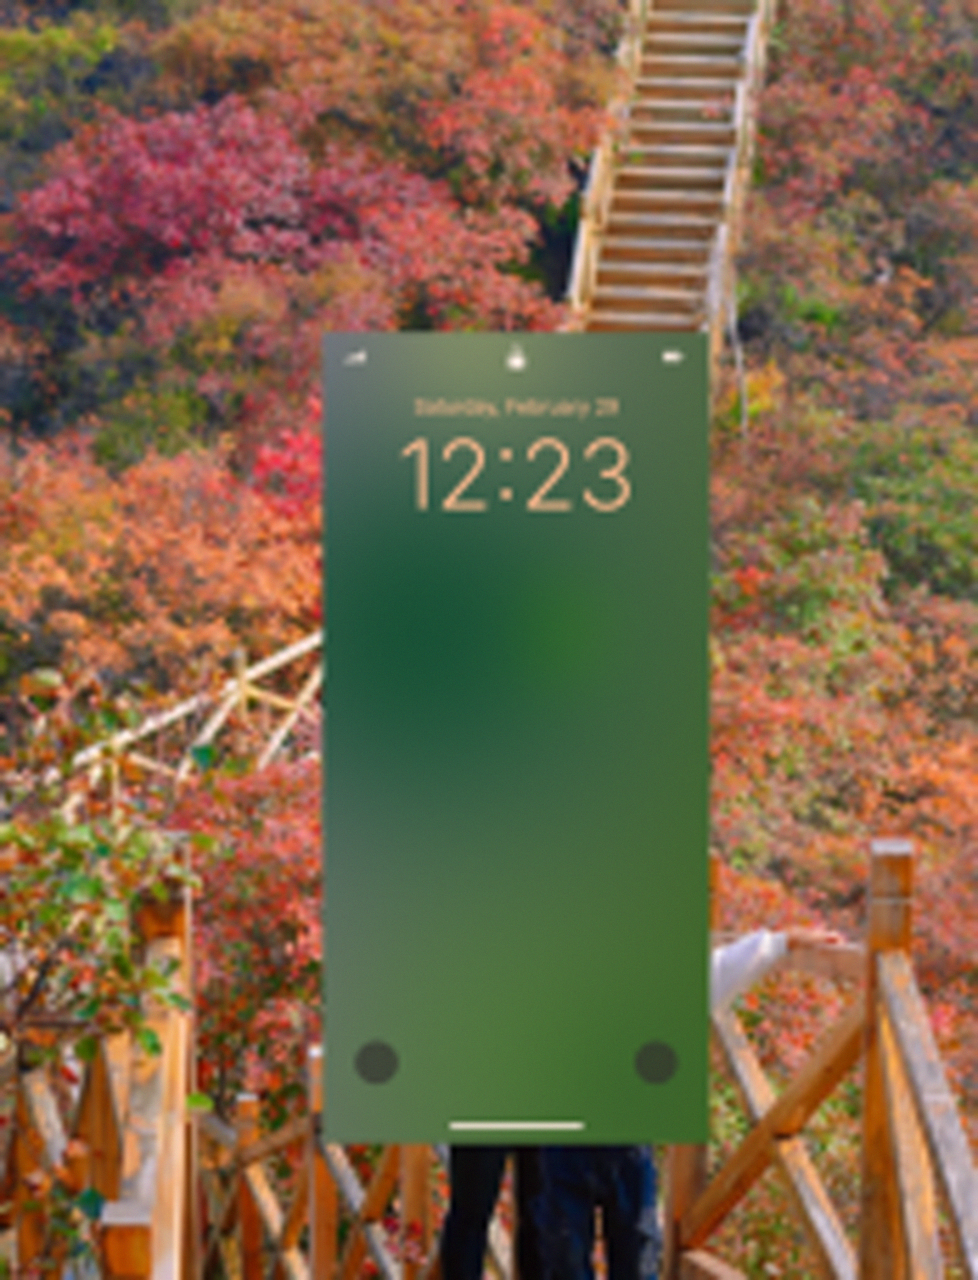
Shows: h=12 m=23
